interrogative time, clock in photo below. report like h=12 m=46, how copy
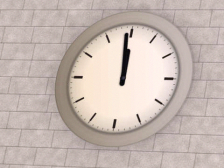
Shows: h=11 m=59
